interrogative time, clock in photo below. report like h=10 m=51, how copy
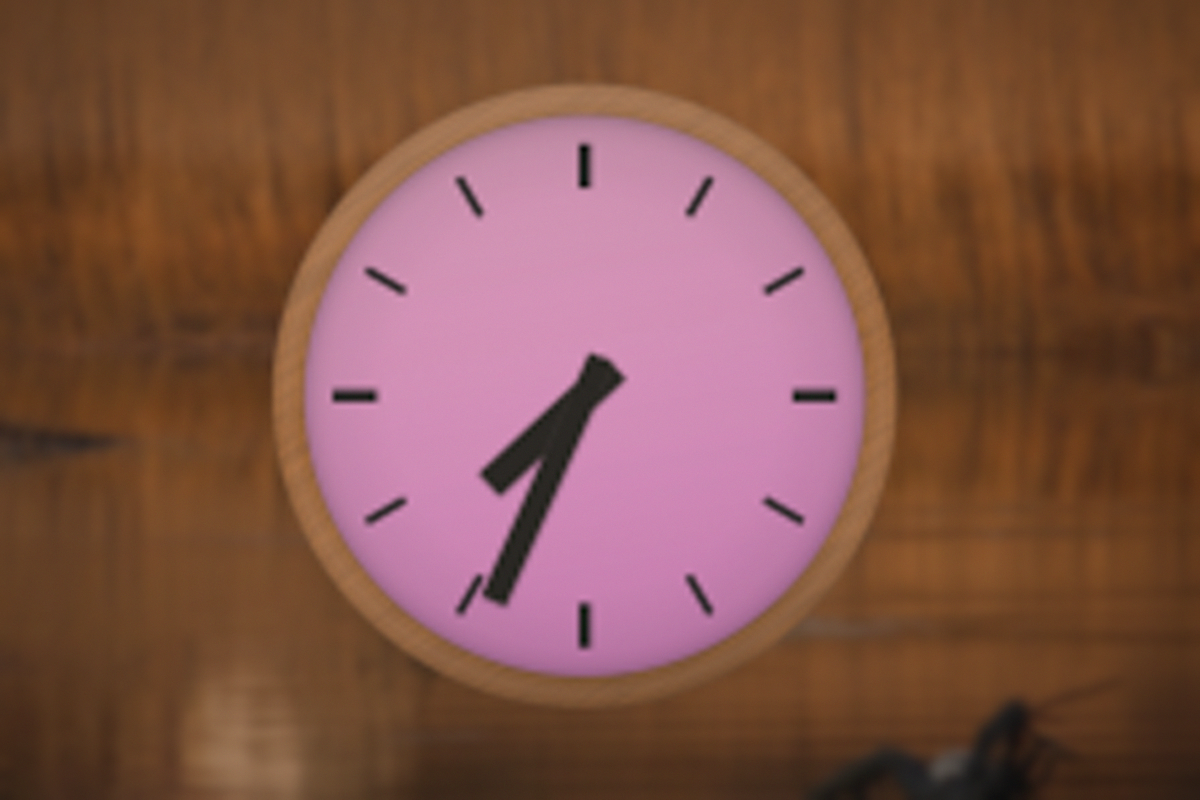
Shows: h=7 m=34
